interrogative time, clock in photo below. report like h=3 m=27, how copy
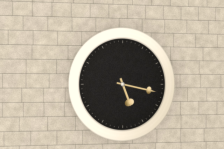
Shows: h=5 m=17
